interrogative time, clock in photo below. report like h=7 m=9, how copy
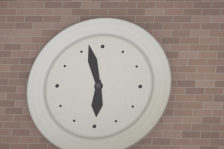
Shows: h=5 m=57
